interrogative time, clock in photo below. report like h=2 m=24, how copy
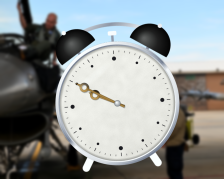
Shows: h=9 m=50
